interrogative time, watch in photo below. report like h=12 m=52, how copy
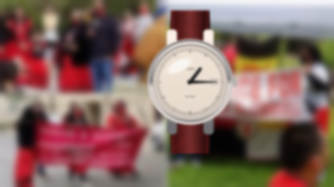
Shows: h=1 m=15
